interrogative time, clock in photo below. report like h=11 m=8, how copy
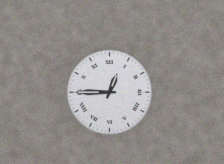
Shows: h=12 m=45
